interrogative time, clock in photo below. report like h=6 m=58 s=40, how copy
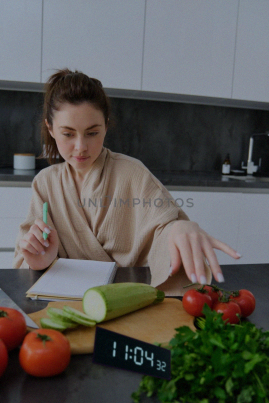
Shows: h=11 m=4 s=32
